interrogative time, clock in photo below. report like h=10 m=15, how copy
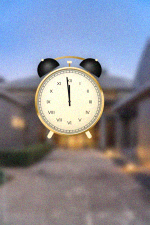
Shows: h=11 m=59
